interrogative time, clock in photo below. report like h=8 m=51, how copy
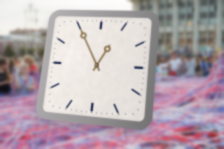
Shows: h=12 m=55
